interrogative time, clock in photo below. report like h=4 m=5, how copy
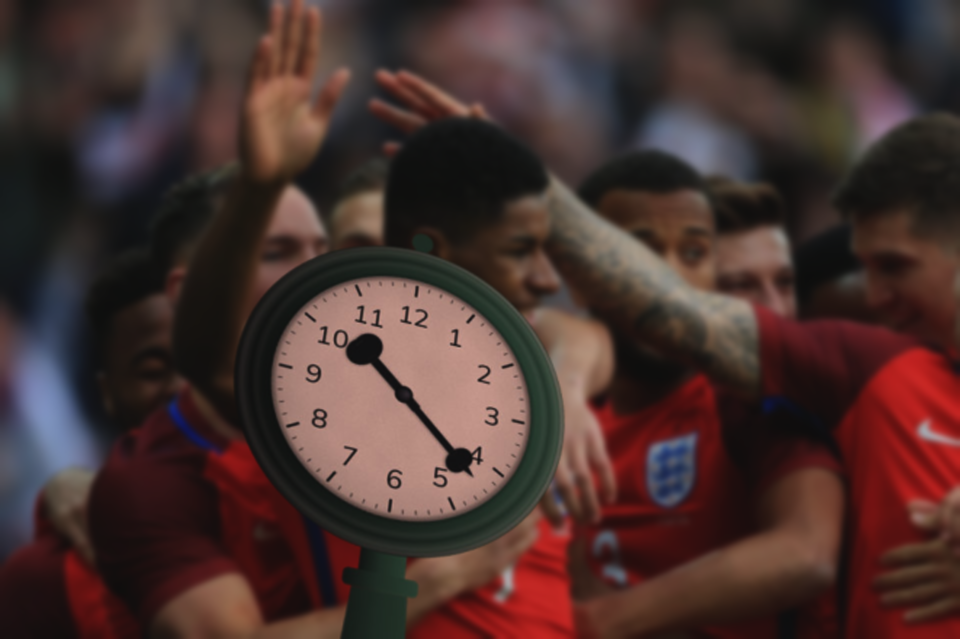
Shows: h=10 m=22
